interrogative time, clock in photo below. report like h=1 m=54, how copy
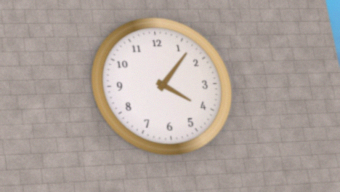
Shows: h=4 m=7
